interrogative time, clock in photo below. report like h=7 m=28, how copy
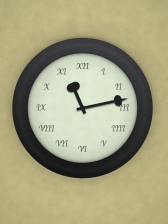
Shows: h=11 m=13
